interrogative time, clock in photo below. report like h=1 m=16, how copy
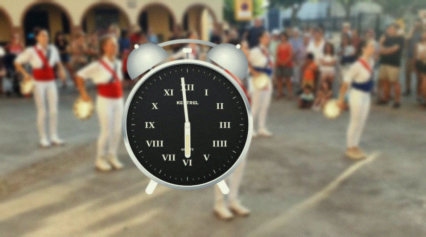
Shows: h=5 m=59
